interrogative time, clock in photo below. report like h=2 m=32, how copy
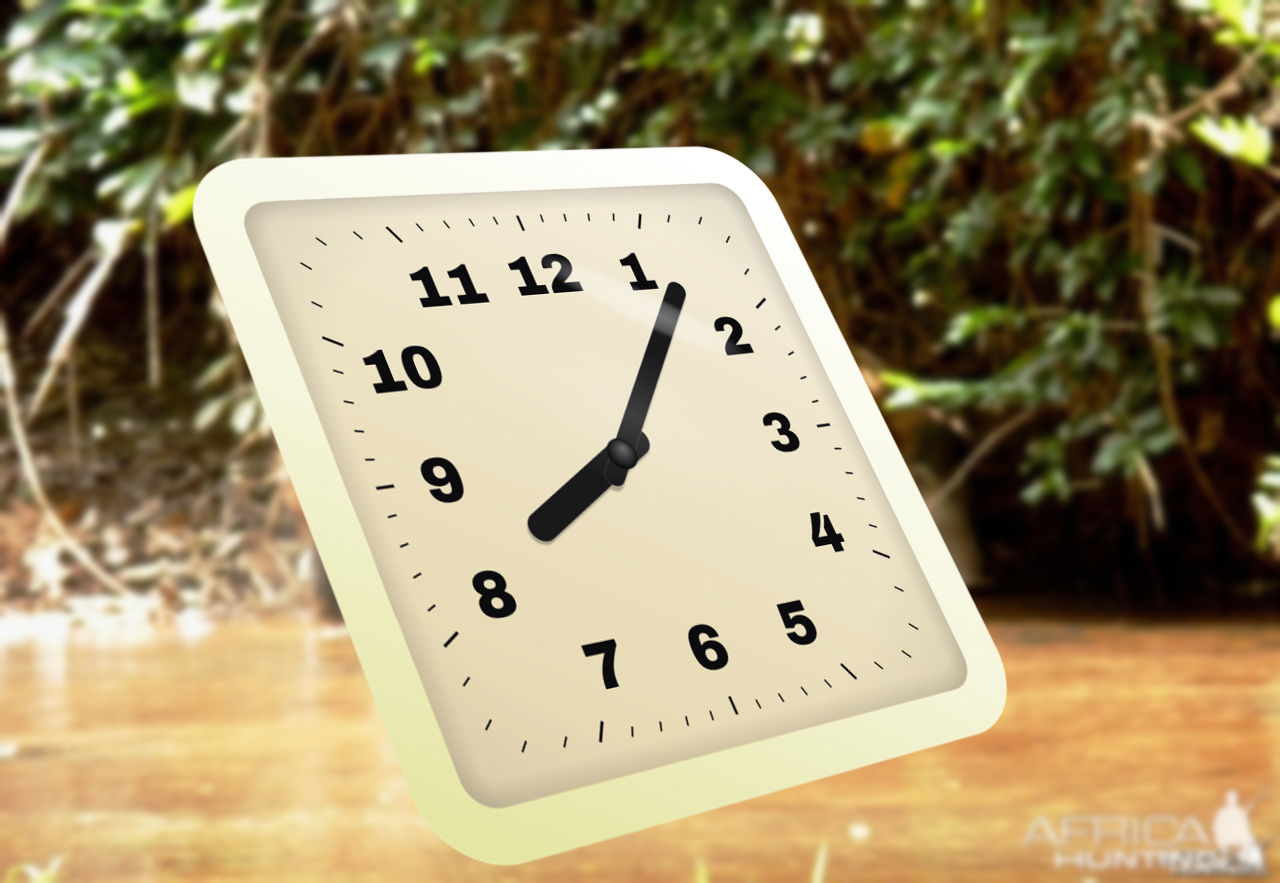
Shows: h=8 m=7
